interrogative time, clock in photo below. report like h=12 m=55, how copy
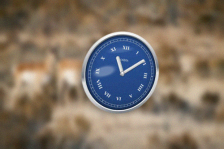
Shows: h=11 m=9
